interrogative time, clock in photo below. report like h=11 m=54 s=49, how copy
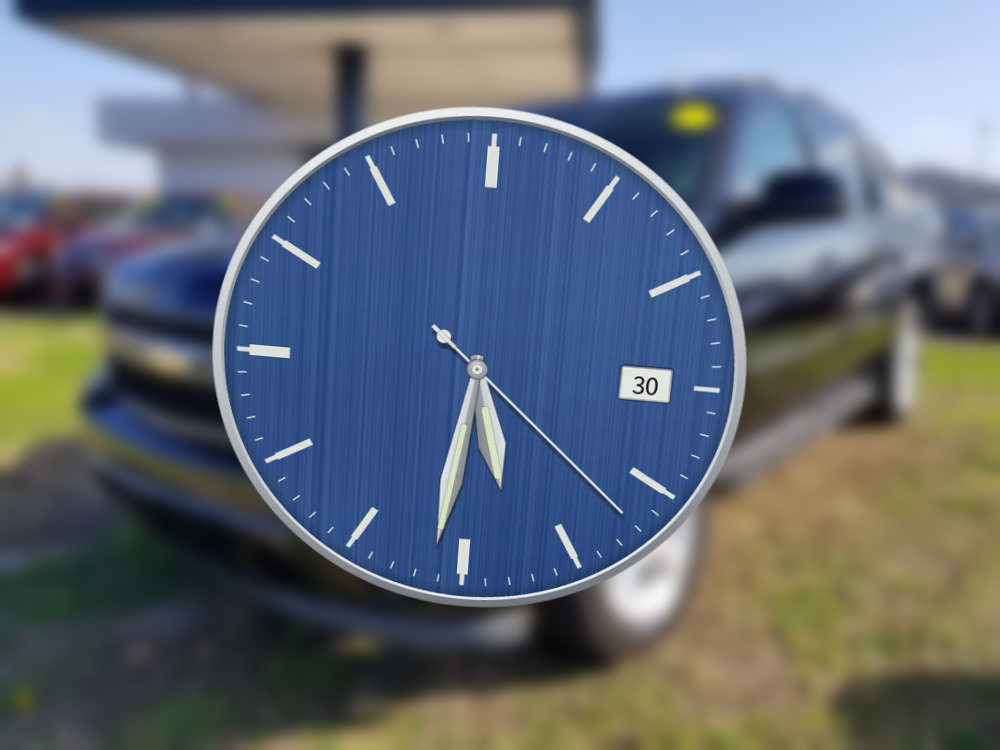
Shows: h=5 m=31 s=22
